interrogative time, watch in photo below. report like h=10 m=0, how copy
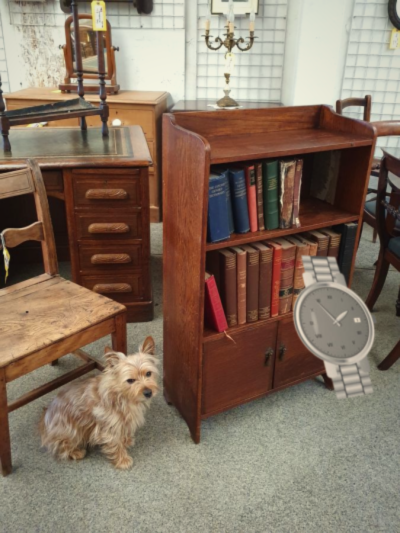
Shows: h=1 m=54
